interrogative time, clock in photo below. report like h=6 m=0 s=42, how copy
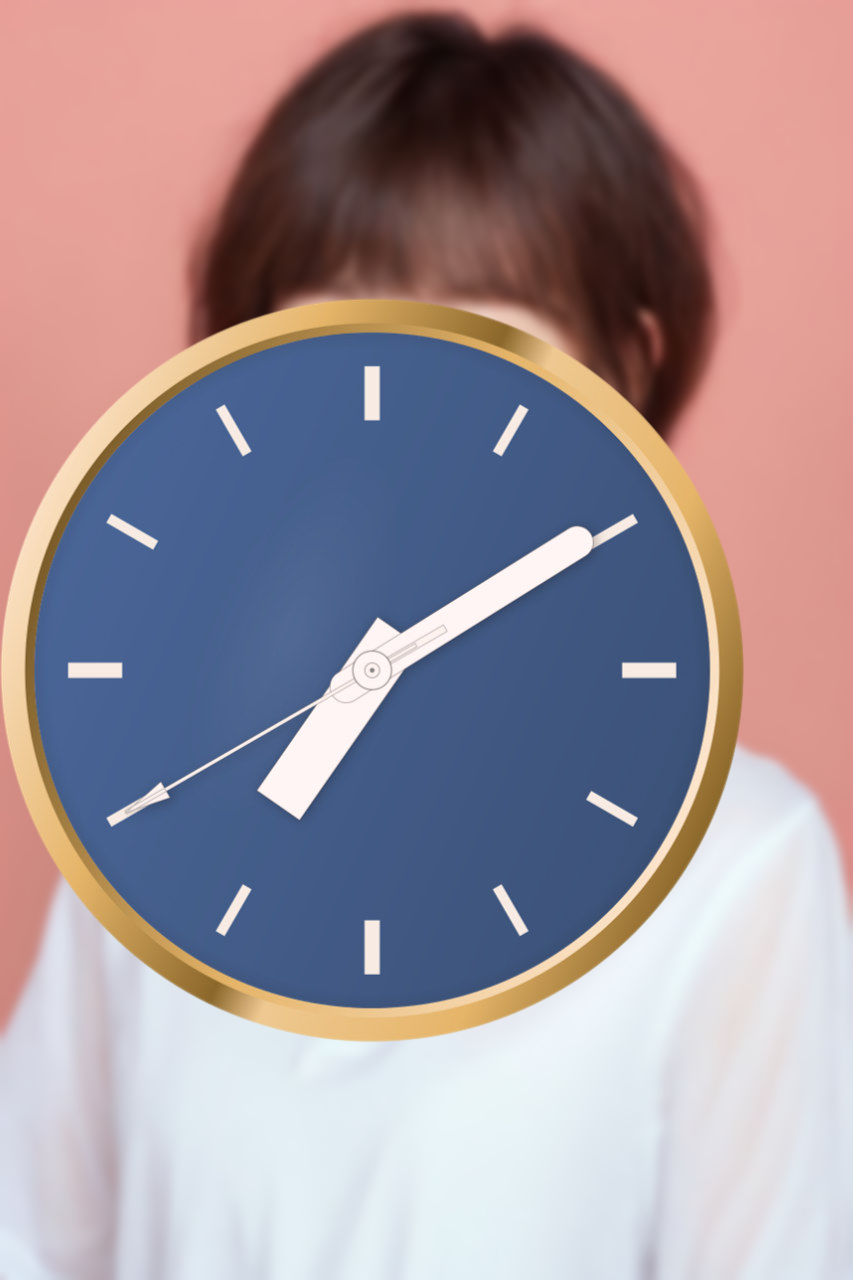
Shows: h=7 m=9 s=40
